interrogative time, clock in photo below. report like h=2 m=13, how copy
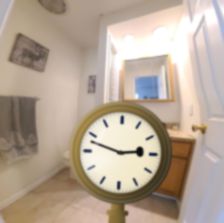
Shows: h=2 m=48
